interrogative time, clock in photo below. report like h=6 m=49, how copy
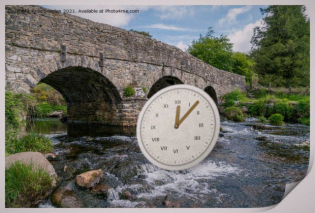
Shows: h=12 m=7
